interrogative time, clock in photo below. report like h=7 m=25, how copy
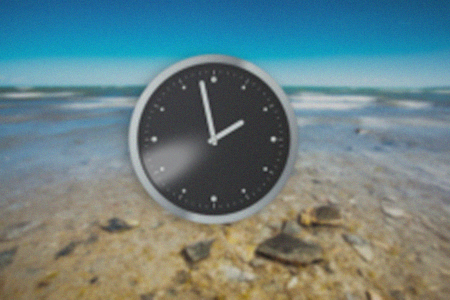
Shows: h=1 m=58
